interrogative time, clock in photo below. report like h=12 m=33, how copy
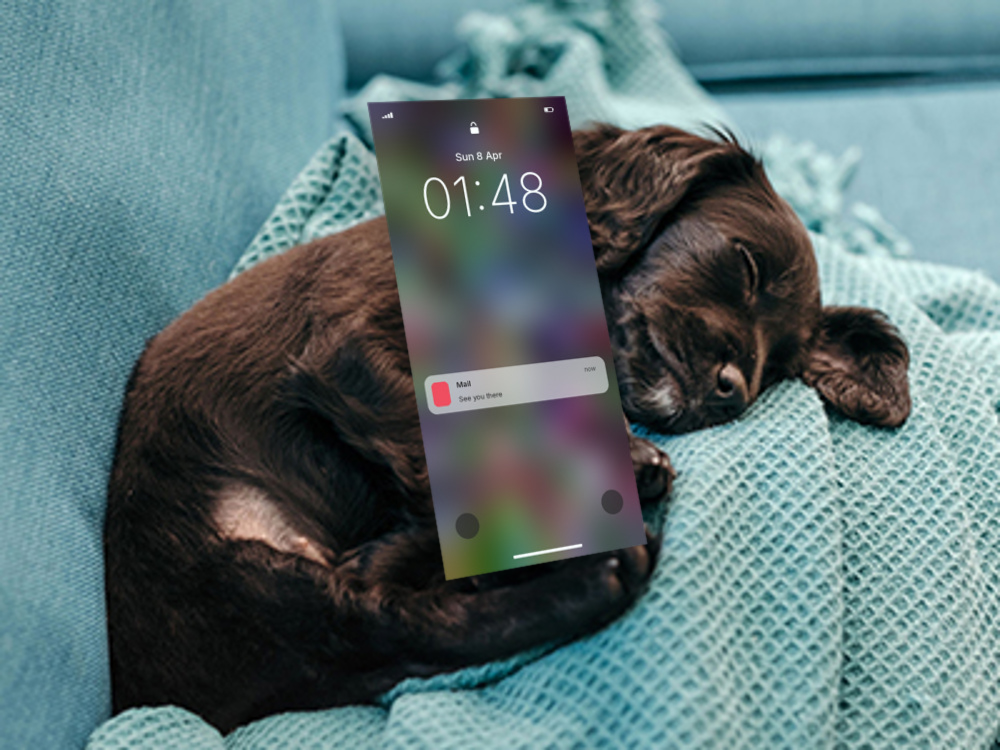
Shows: h=1 m=48
